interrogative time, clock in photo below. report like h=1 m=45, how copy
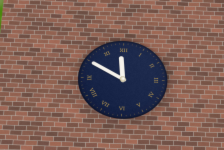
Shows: h=11 m=50
